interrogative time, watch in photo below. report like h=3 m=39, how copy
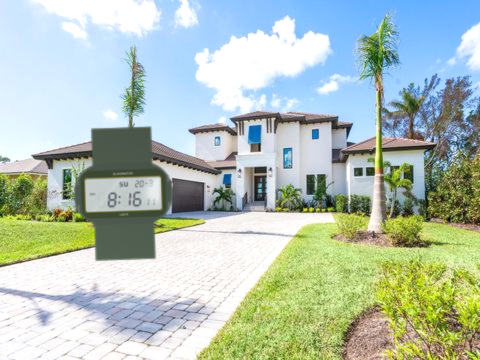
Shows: h=8 m=16
